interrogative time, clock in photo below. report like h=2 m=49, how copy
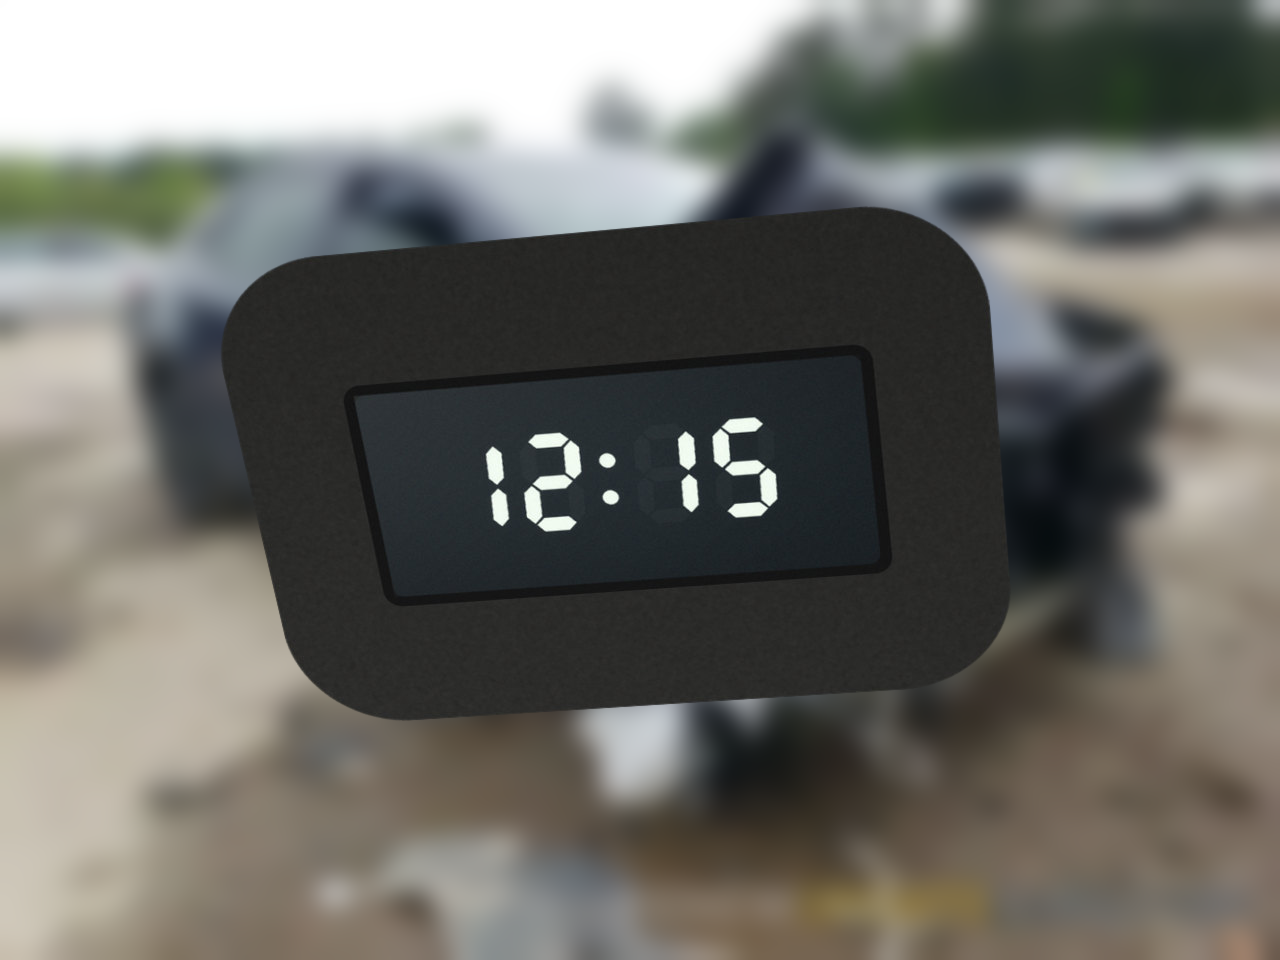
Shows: h=12 m=15
